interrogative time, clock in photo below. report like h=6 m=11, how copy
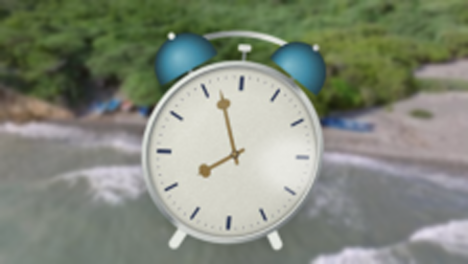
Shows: h=7 m=57
